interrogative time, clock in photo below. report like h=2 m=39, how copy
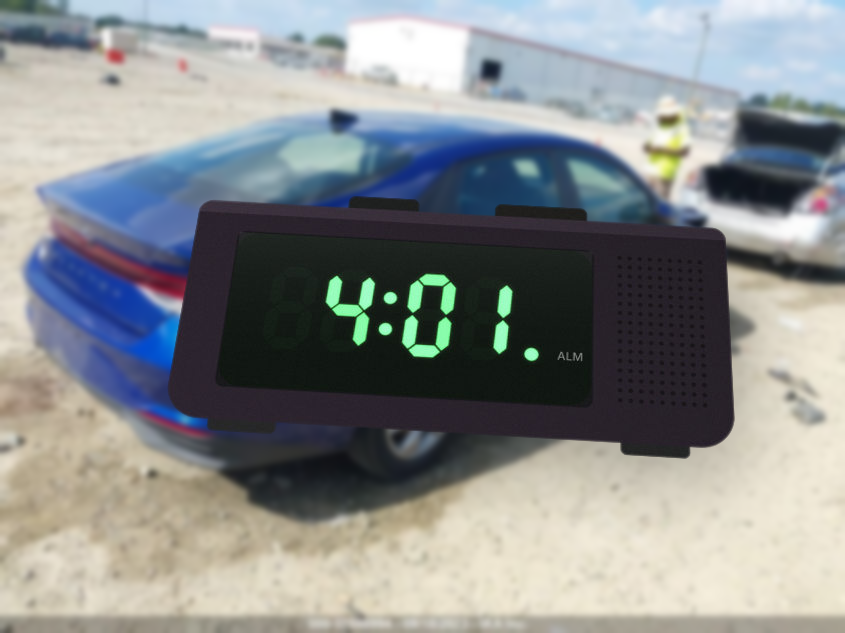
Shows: h=4 m=1
